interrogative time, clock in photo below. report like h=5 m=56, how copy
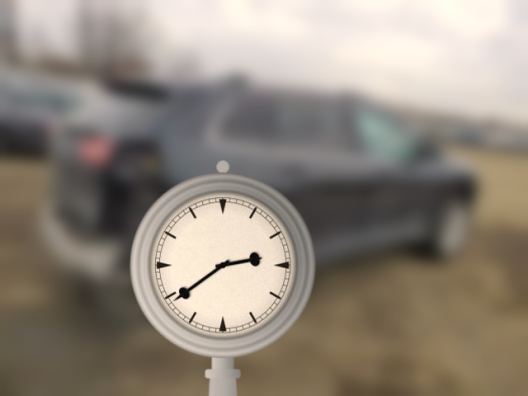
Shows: h=2 m=39
